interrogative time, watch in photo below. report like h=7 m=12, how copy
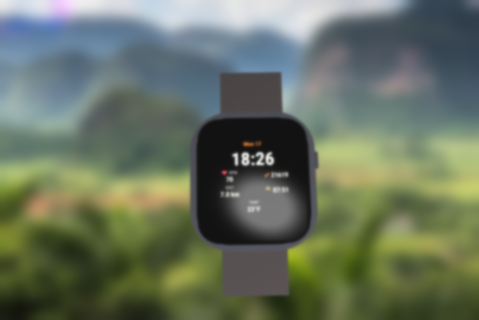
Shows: h=18 m=26
